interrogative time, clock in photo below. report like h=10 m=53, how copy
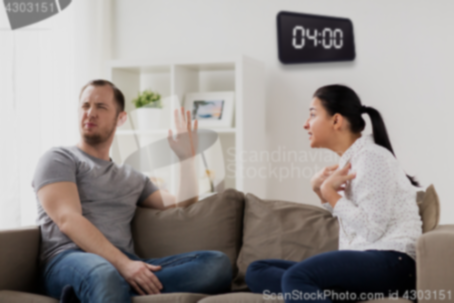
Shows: h=4 m=0
